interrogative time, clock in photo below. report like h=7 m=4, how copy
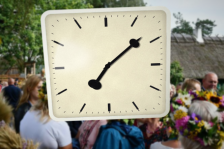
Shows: h=7 m=8
